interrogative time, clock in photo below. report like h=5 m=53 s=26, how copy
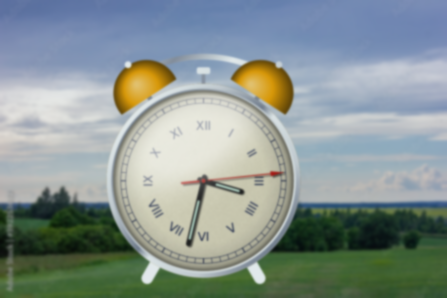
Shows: h=3 m=32 s=14
